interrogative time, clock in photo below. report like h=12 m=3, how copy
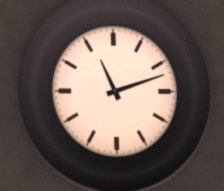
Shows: h=11 m=12
